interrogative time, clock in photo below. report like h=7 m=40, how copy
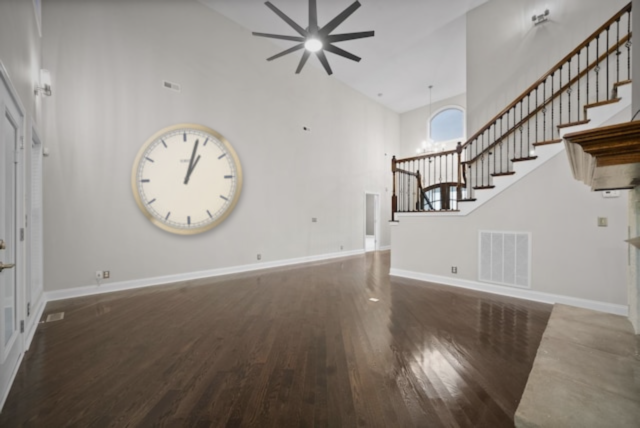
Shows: h=1 m=3
